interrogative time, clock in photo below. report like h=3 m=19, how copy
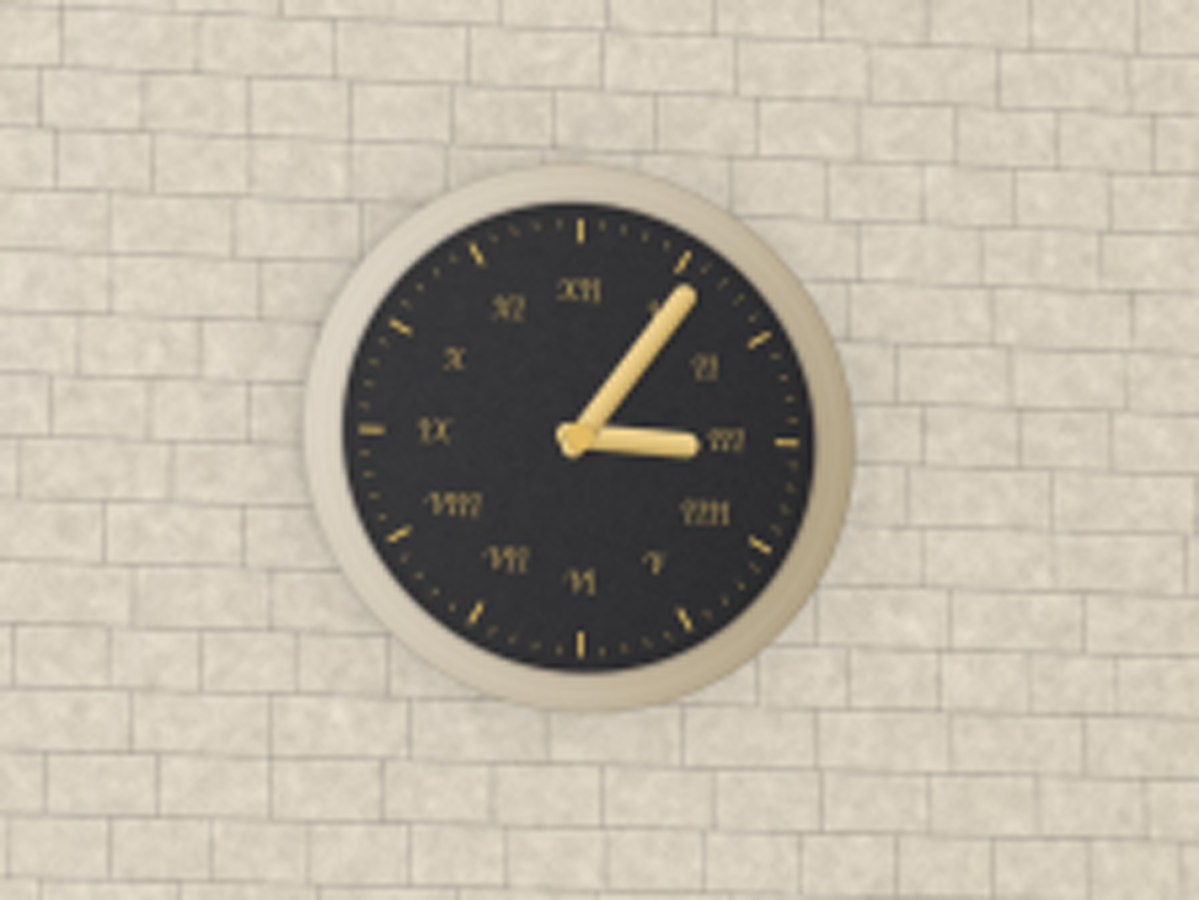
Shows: h=3 m=6
